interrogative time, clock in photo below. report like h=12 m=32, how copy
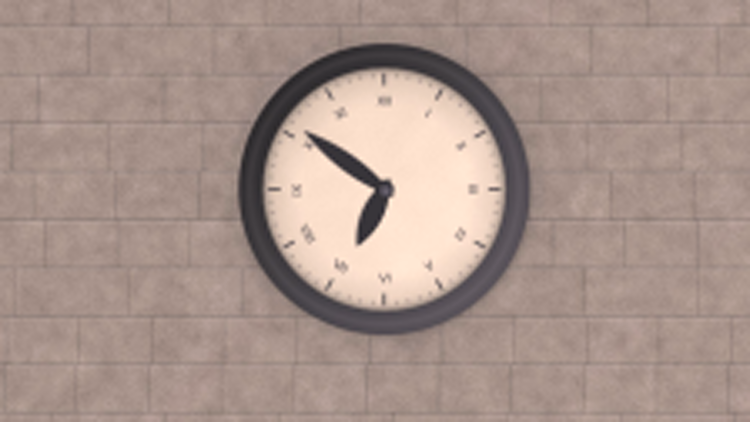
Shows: h=6 m=51
